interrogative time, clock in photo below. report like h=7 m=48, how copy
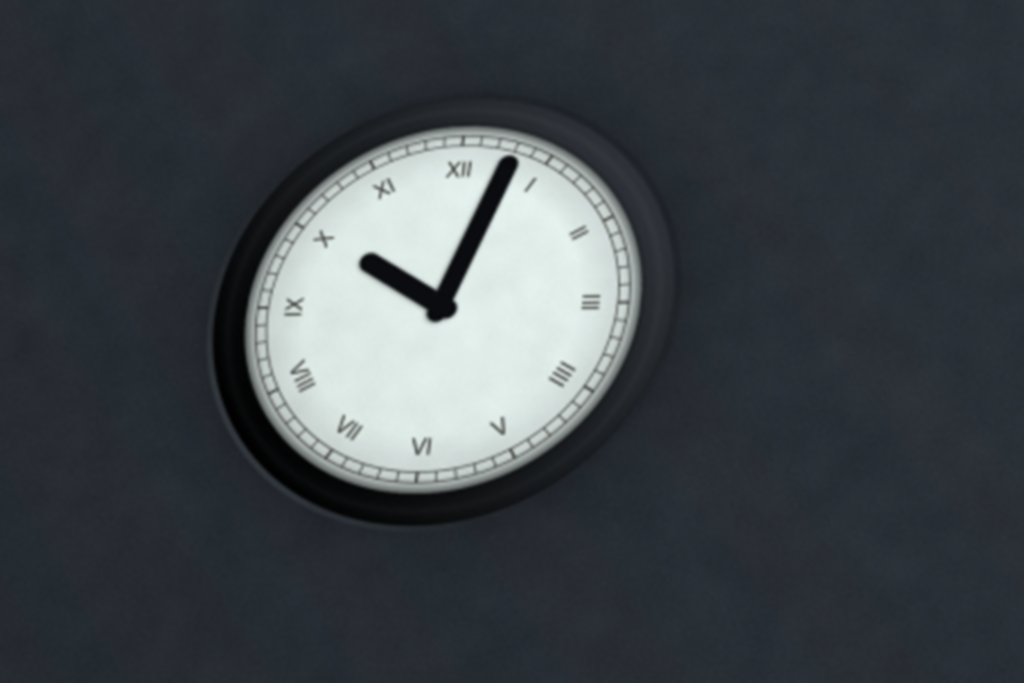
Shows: h=10 m=3
